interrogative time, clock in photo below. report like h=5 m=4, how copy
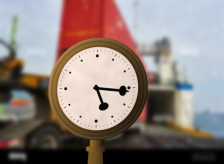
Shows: h=5 m=16
